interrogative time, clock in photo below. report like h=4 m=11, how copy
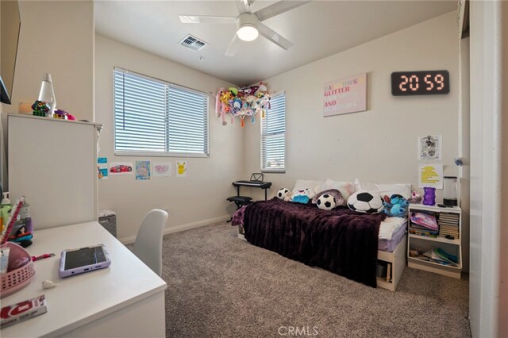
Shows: h=20 m=59
